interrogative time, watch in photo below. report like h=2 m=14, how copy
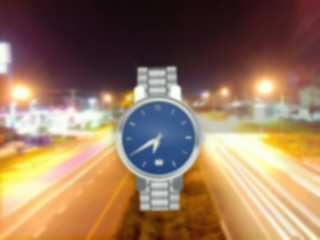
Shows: h=6 m=40
